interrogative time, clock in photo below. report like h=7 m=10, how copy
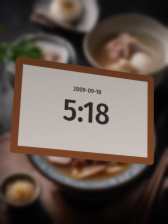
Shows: h=5 m=18
